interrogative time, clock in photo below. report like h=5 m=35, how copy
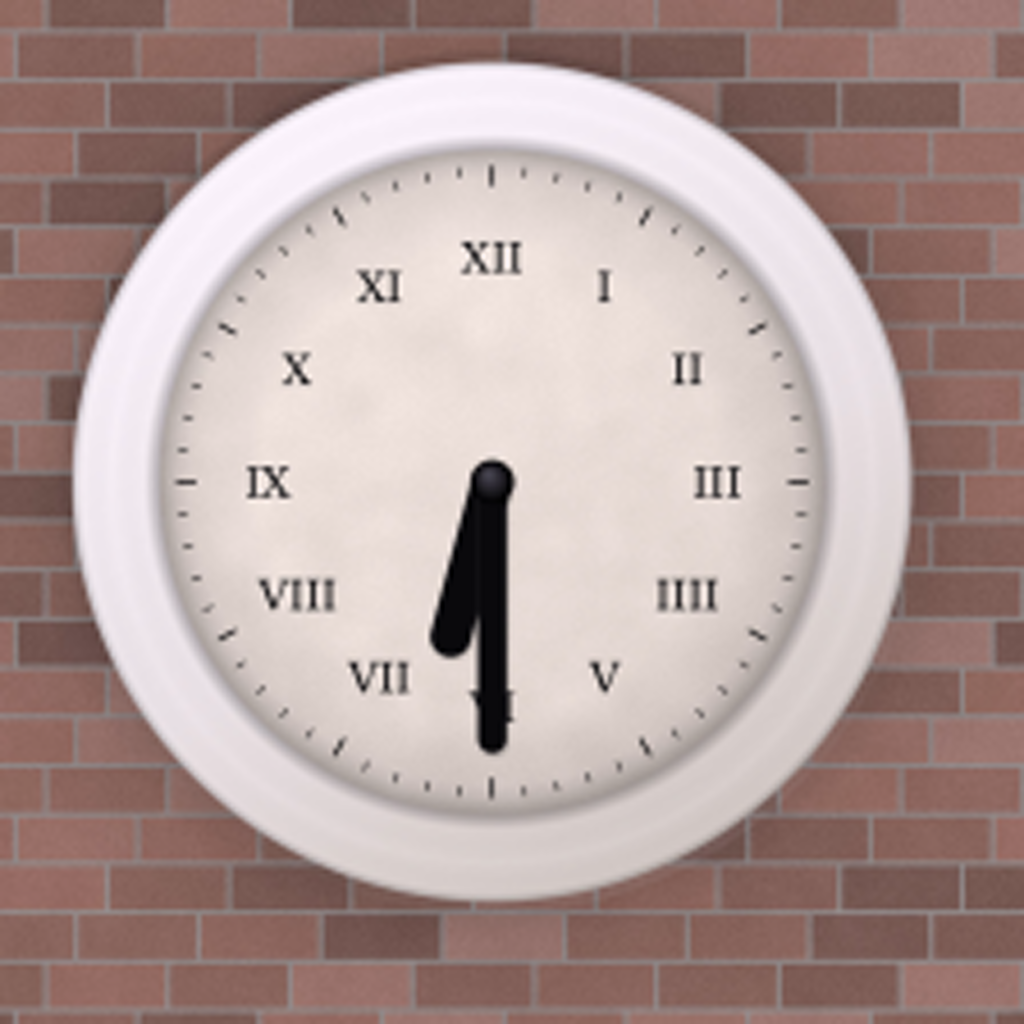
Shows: h=6 m=30
